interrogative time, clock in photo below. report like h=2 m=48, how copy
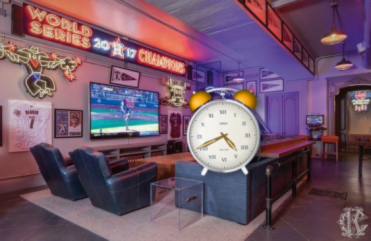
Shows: h=4 m=41
